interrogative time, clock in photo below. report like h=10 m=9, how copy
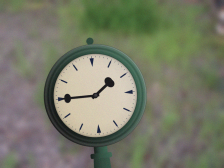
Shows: h=1 m=45
